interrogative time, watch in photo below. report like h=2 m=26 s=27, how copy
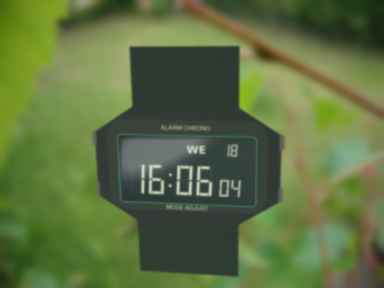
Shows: h=16 m=6 s=4
